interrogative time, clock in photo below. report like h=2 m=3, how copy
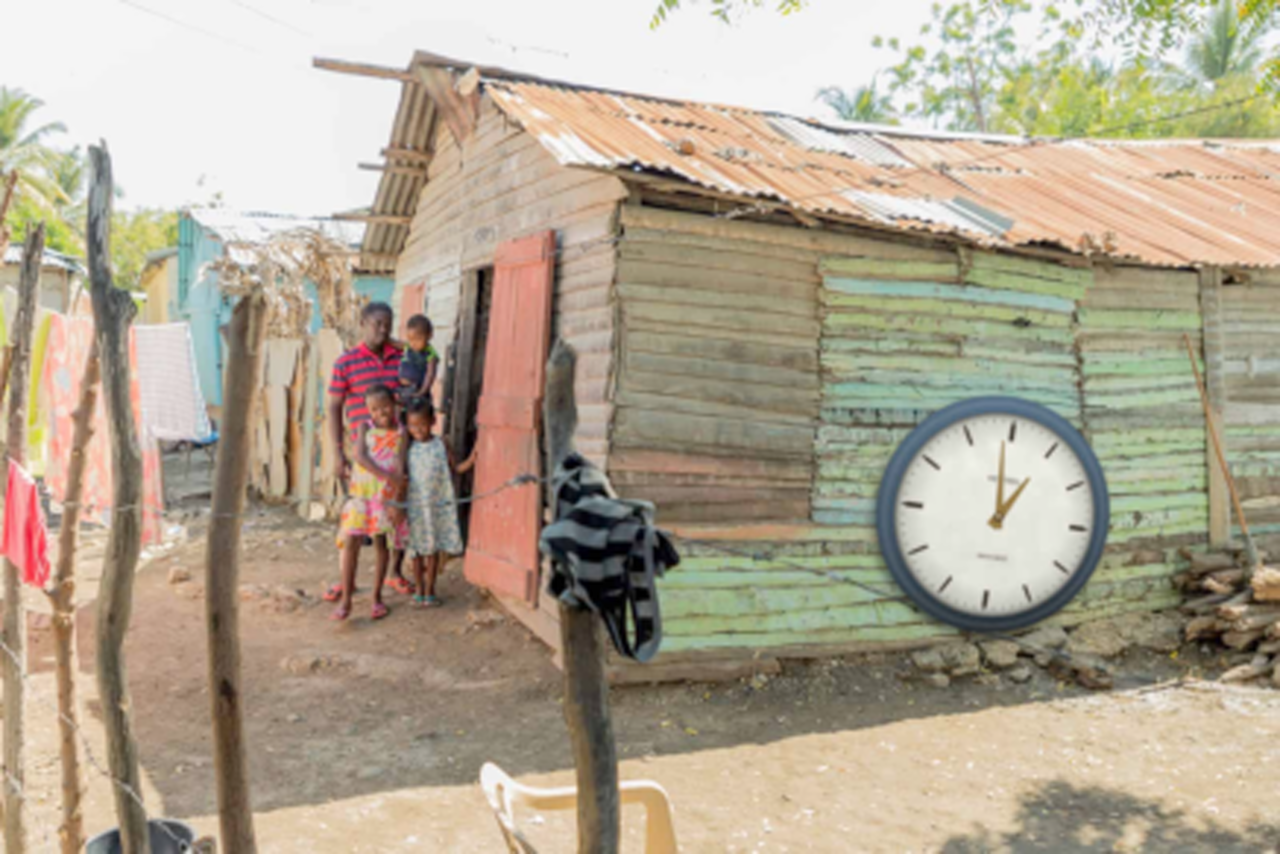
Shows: h=12 m=59
